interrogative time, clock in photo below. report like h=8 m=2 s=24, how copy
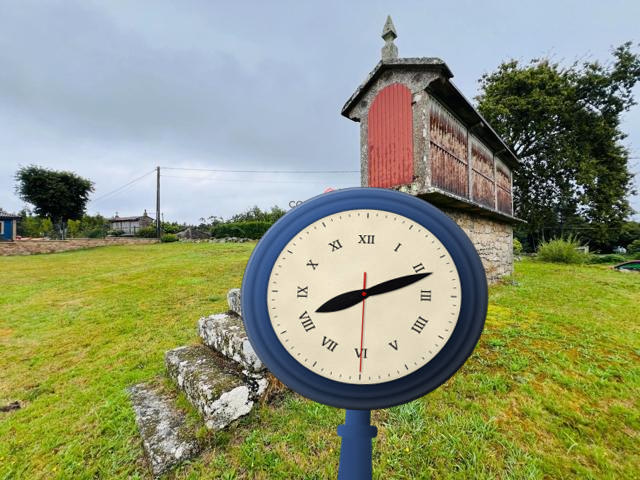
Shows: h=8 m=11 s=30
